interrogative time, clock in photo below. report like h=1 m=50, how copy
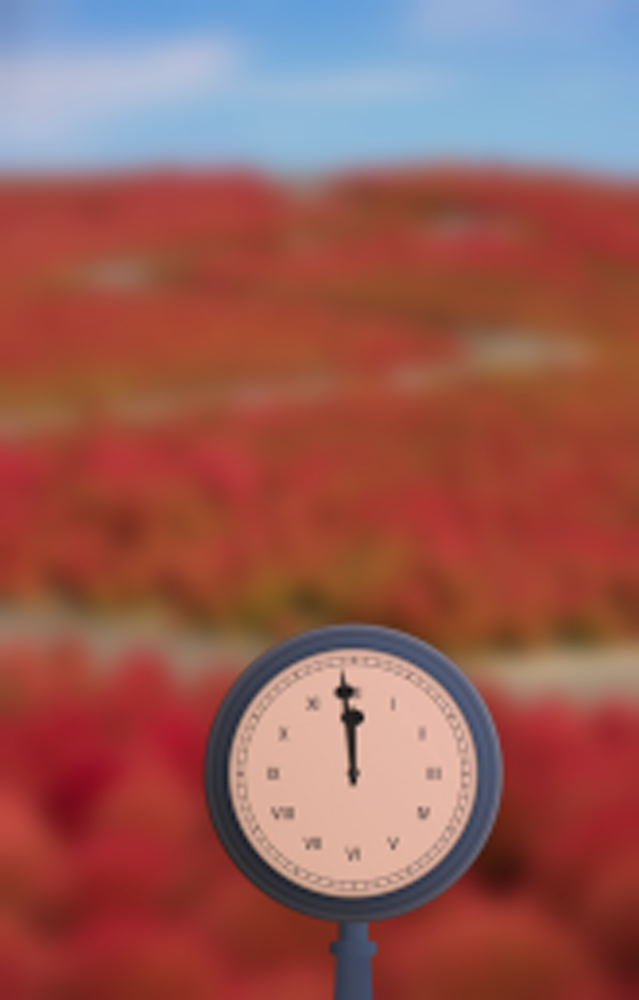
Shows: h=11 m=59
